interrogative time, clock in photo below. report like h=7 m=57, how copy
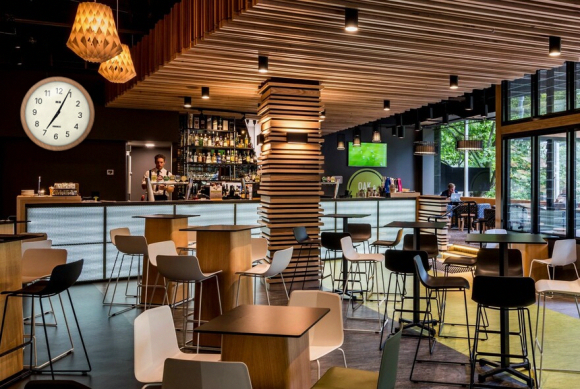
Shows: h=7 m=4
